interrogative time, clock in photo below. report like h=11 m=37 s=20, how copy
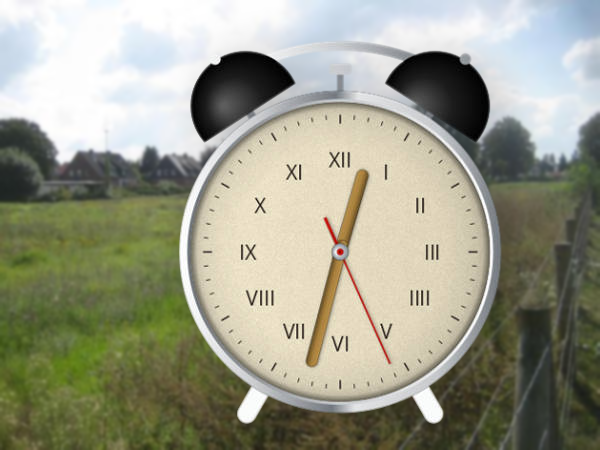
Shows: h=12 m=32 s=26
